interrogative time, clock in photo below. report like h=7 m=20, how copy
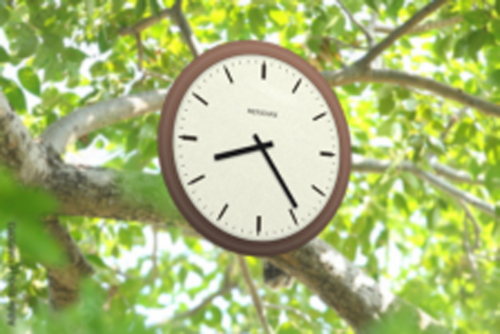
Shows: h=8 m=24
